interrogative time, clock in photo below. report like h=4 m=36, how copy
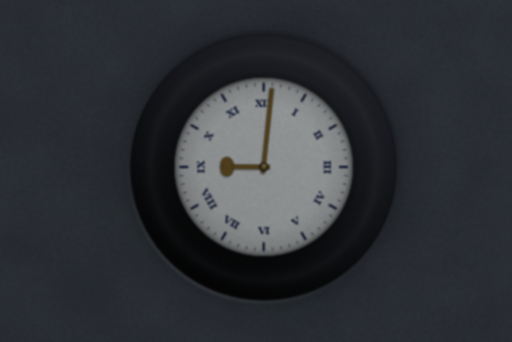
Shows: h=9 m=1
